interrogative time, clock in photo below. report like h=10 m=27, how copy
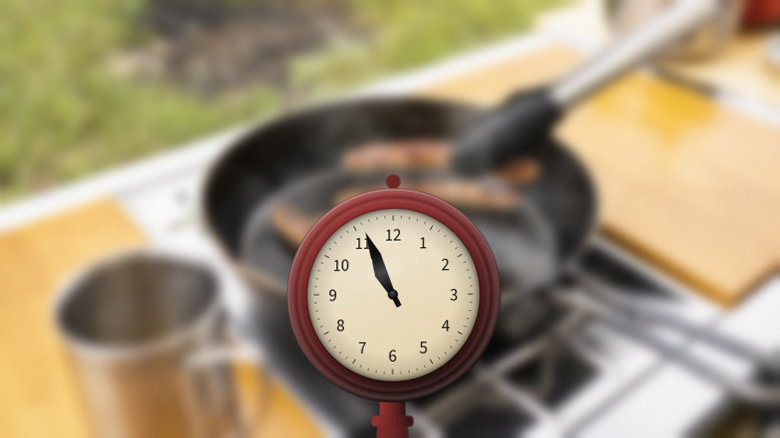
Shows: h=10 m=56
